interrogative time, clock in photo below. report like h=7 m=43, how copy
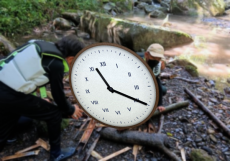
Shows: h=11 m=20
